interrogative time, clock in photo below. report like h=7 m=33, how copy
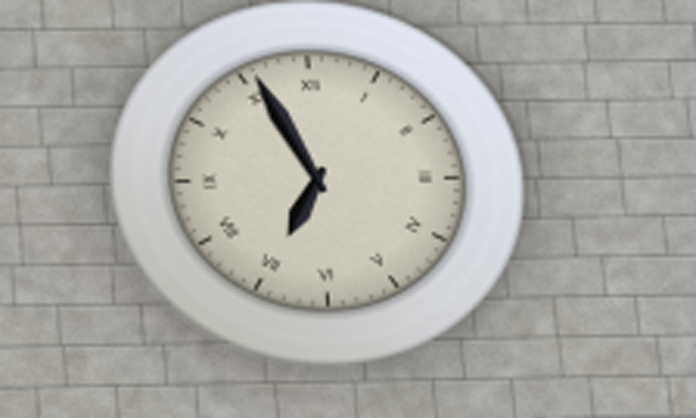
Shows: h=6 m=56
